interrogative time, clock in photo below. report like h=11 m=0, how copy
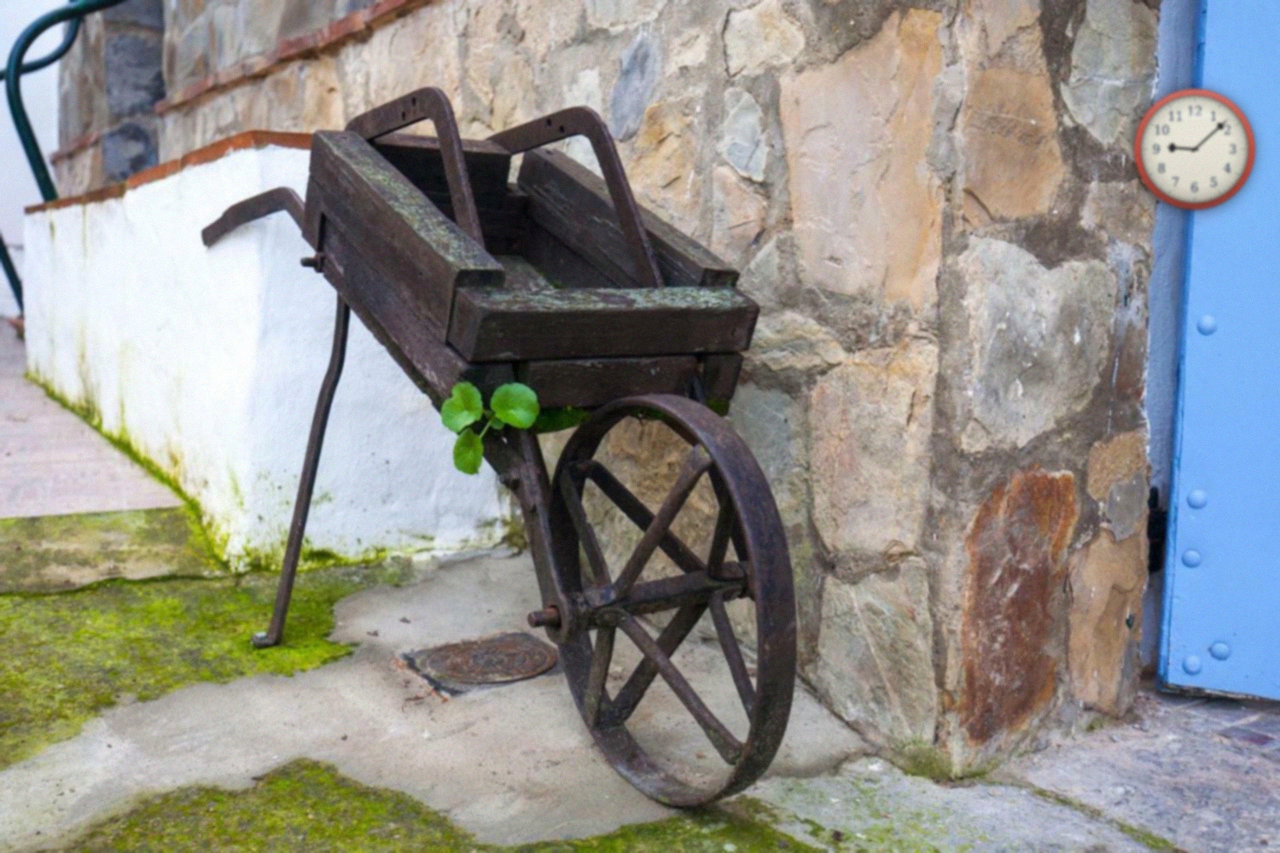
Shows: h=9 m=8
